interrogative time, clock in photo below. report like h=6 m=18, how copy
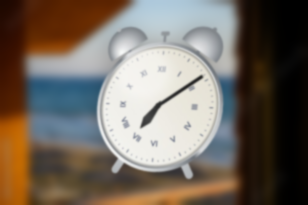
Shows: h=7 m=9
